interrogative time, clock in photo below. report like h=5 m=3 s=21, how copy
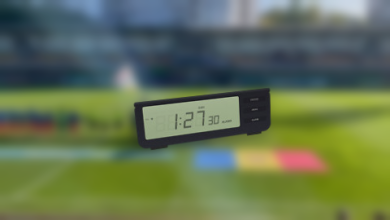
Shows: h=1 m=27 s=30
